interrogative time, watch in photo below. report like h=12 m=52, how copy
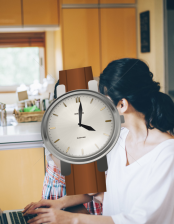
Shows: h=4 m=1
